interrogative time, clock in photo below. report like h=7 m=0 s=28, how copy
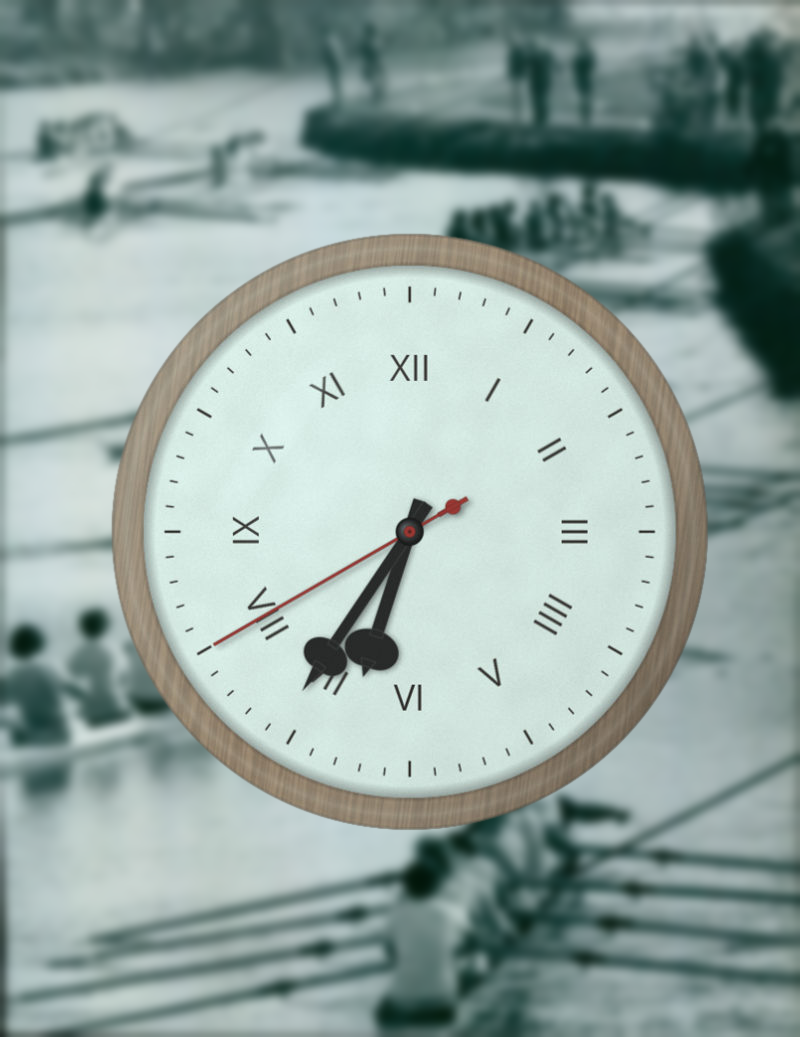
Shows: h=6 m=35 s=40
